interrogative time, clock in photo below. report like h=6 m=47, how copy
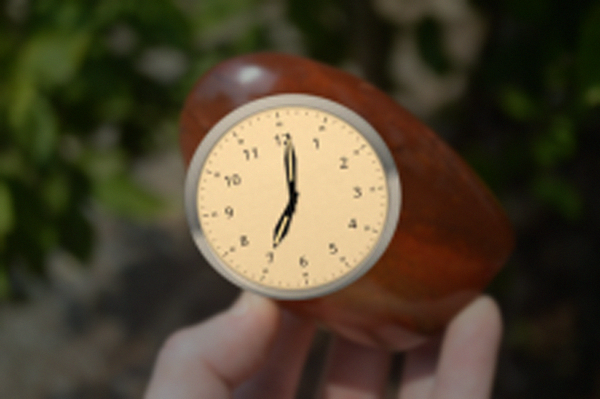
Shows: h=7 m=1
